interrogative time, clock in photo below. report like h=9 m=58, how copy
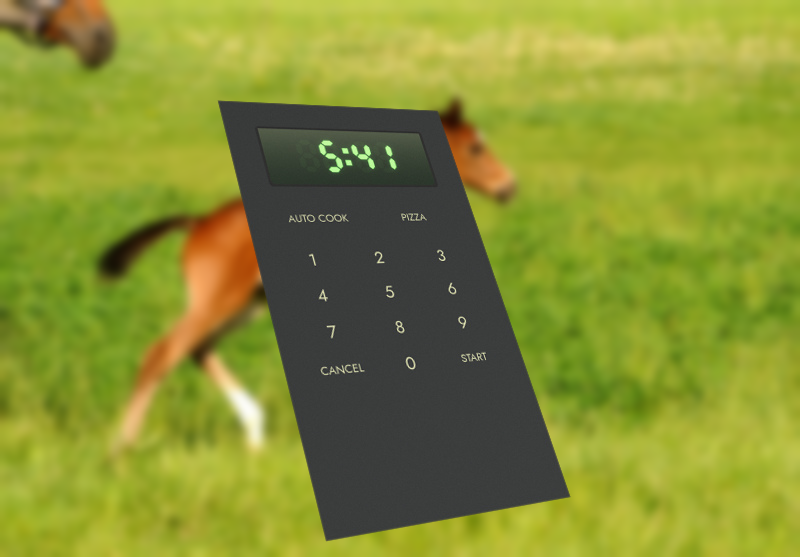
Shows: h=5 m=41
